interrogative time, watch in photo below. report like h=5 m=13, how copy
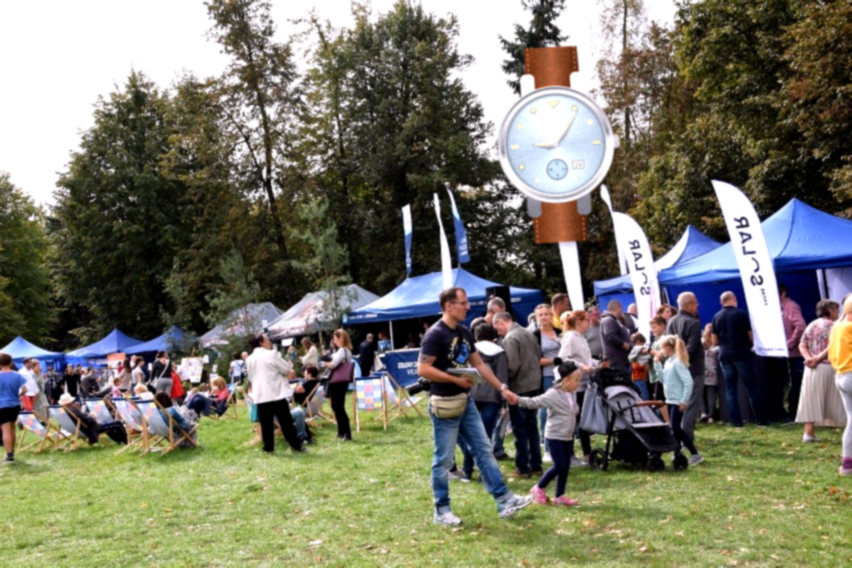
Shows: h=9 m=6
